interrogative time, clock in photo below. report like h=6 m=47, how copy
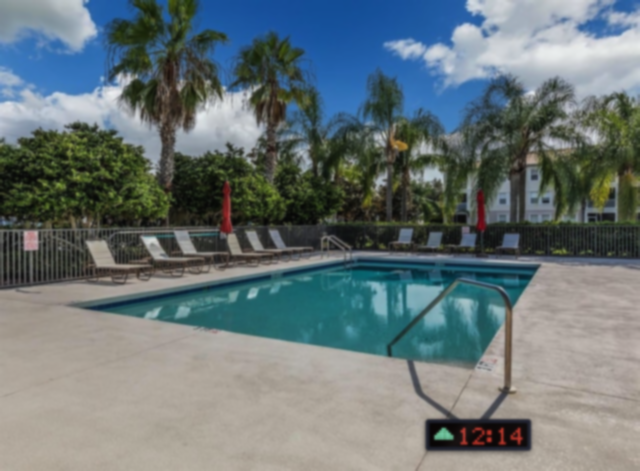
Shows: h=12 m=14
